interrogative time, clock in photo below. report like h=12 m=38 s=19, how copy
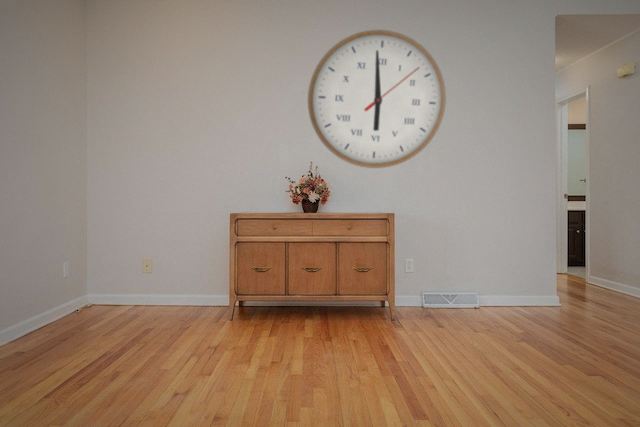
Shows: h=5 m=59 s=8
